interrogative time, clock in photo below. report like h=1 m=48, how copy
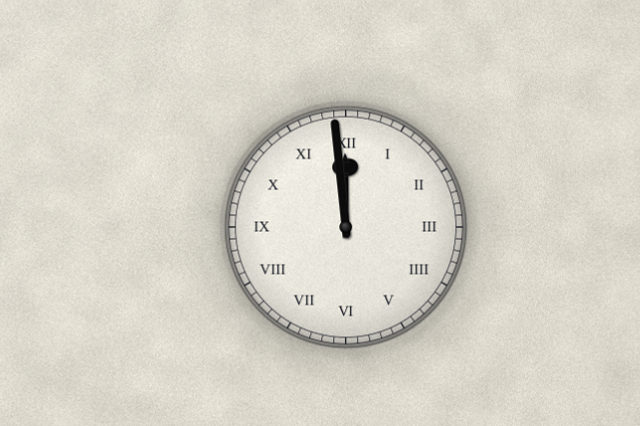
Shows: h=11 m=59
